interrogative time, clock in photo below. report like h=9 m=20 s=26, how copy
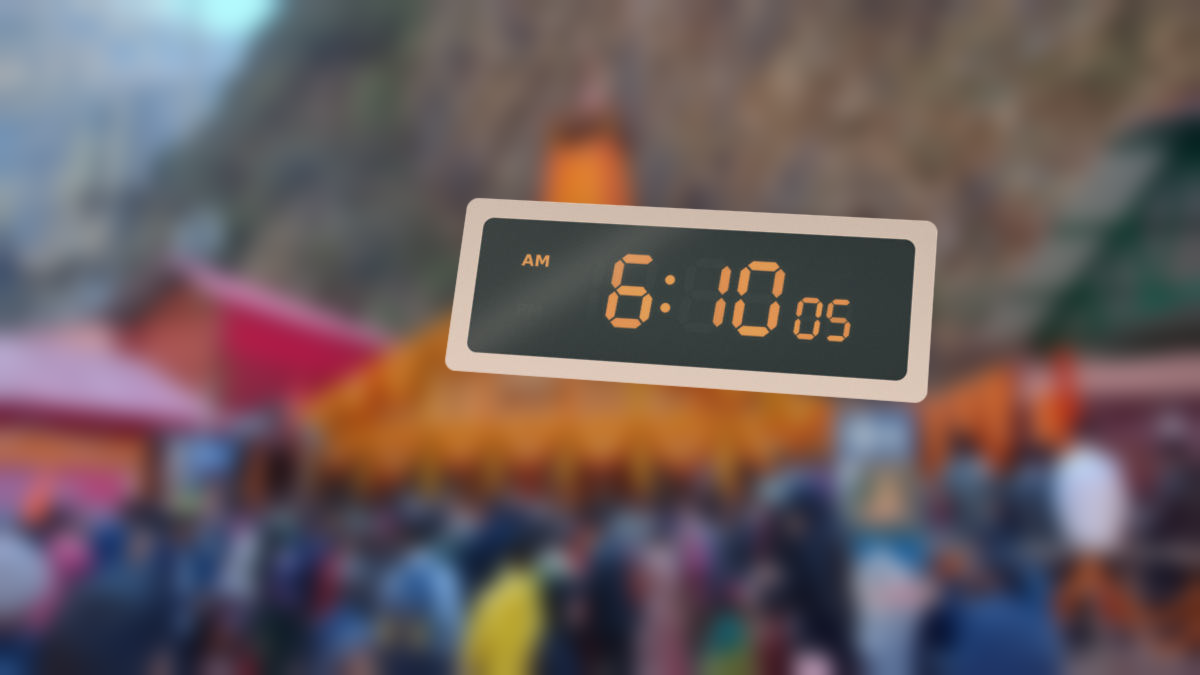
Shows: h=6 m=10 s=5
